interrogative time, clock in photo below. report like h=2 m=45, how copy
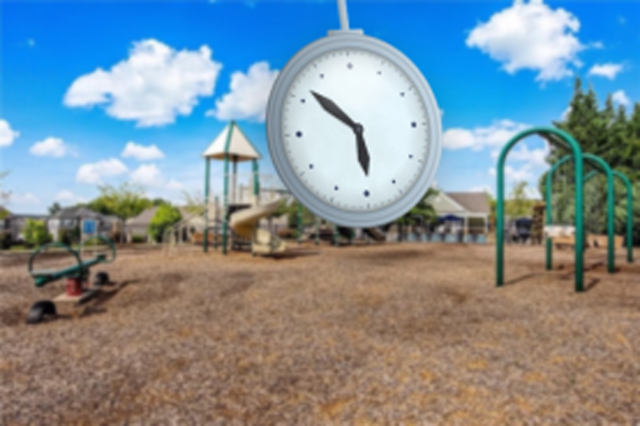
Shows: h=5 m=52
